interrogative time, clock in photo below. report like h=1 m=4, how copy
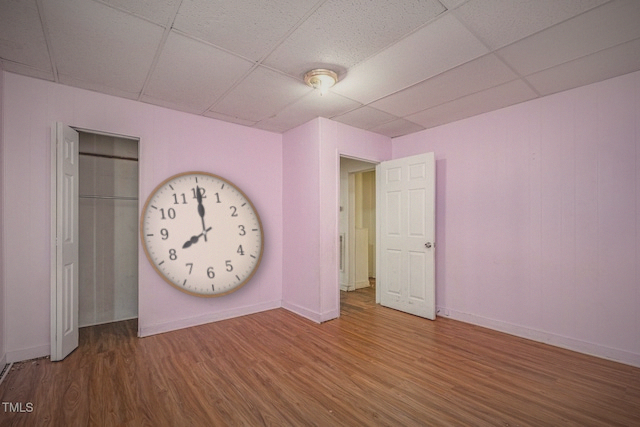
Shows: h=8 m=0
